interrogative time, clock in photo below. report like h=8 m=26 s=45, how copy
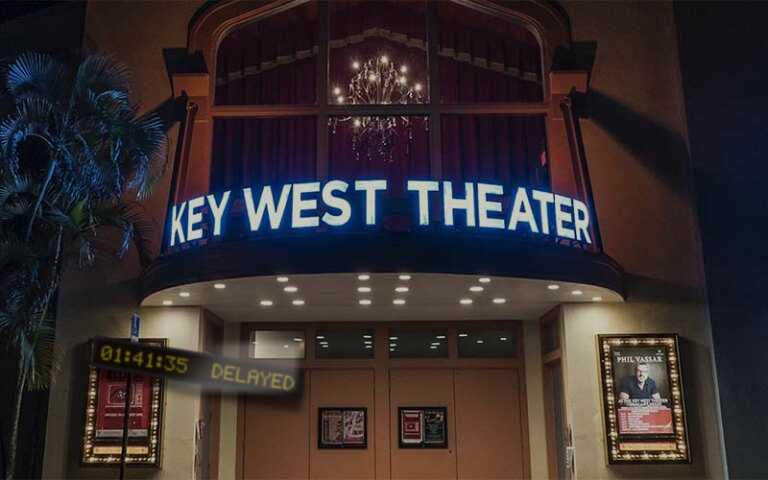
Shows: h=1 m=41 s=35
